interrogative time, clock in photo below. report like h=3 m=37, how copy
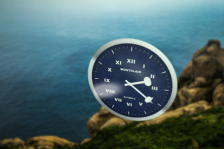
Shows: h=2 m=21
